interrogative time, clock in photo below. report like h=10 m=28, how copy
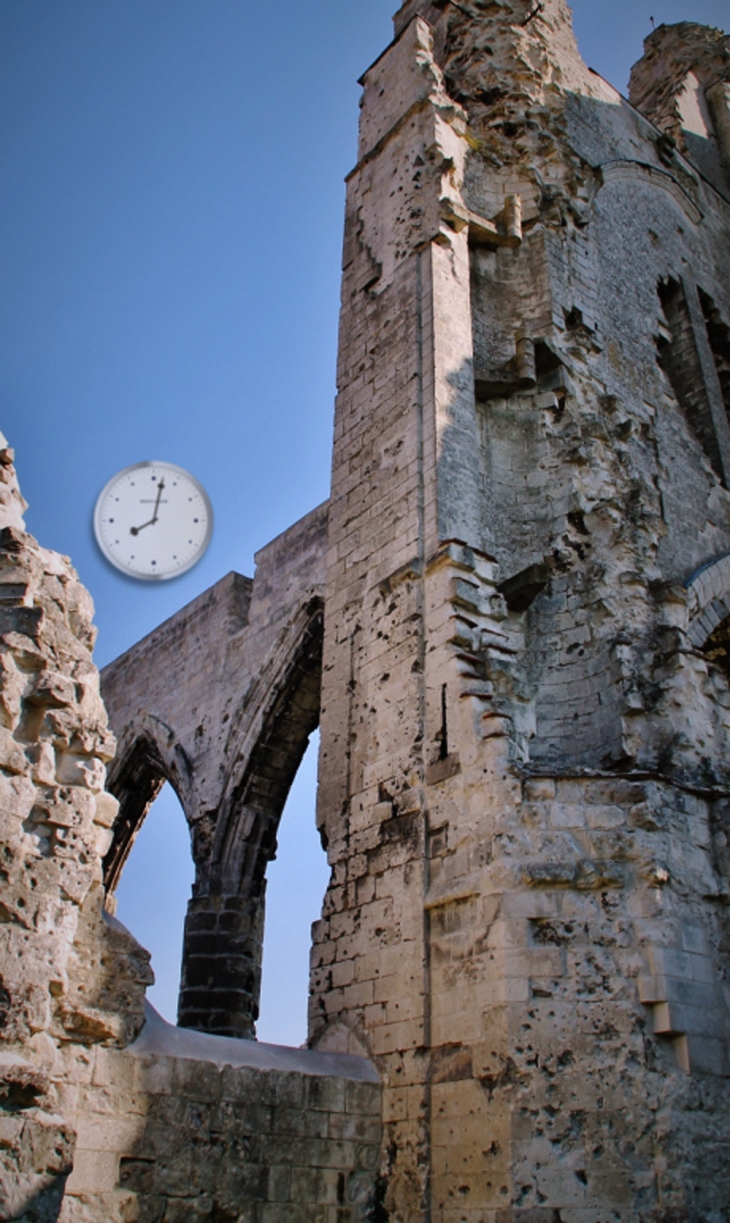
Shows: h=8 m=2
